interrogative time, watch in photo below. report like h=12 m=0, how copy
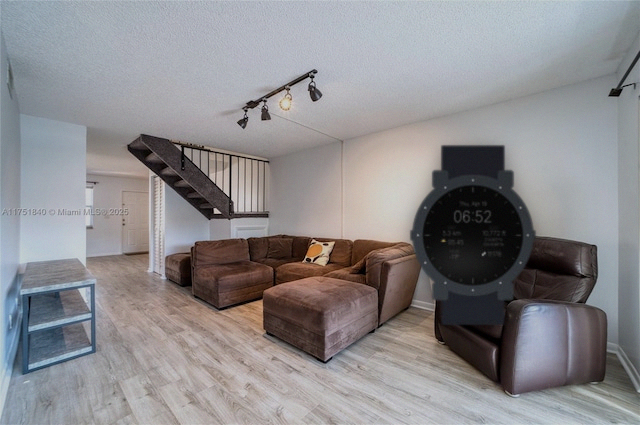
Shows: h=6 m=52
